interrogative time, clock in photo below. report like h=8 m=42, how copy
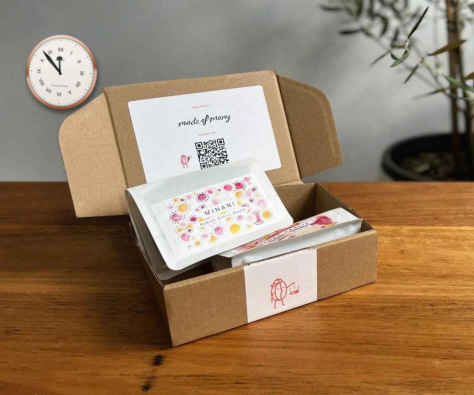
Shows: h=11 m=53
